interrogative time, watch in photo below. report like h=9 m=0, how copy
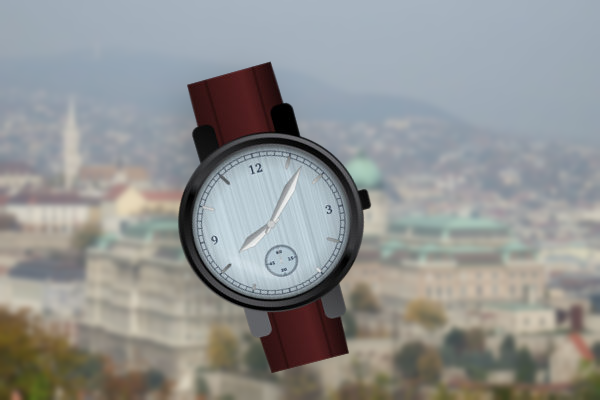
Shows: h=8 m=7
